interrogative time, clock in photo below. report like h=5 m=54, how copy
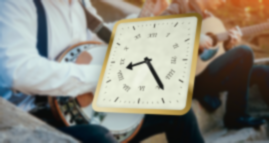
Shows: h=8 m=24
